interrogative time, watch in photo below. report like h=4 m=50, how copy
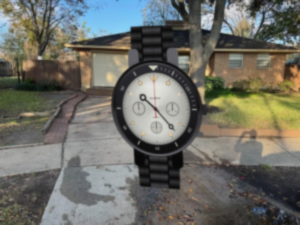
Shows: h=10 m=23
